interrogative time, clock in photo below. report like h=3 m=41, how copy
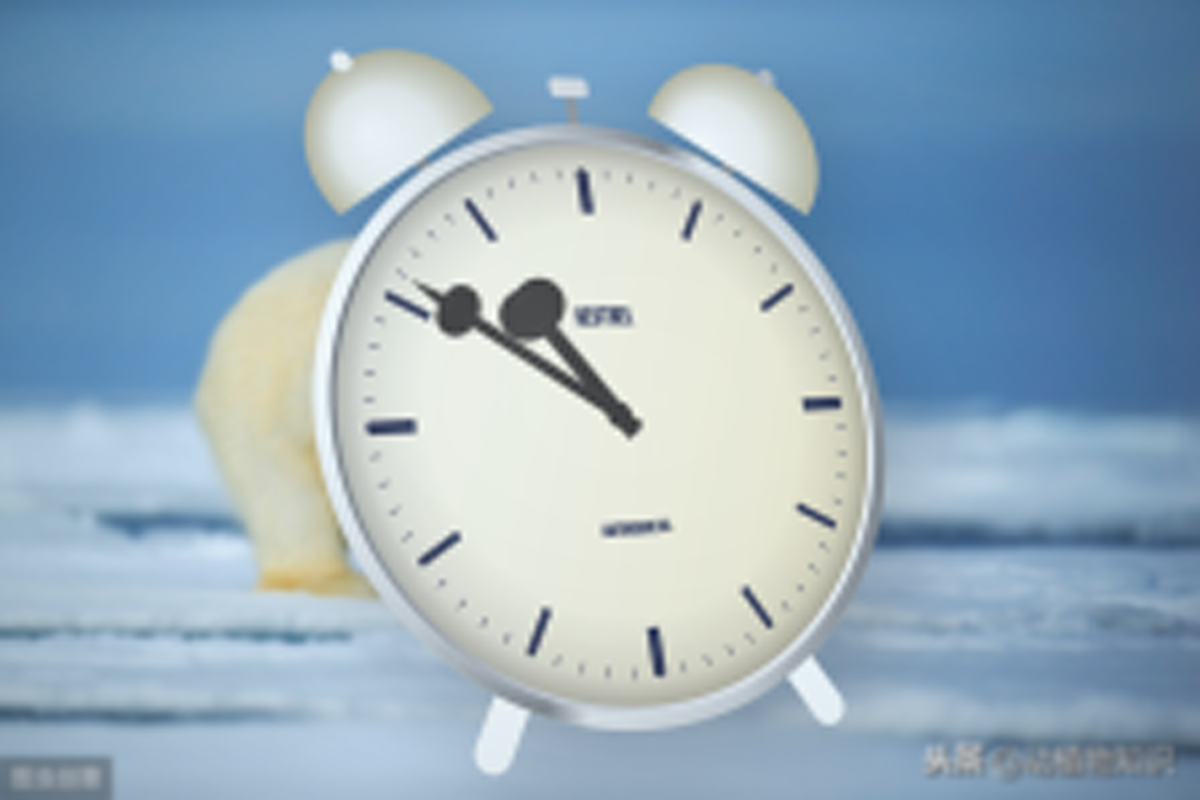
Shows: h=10 m=51
